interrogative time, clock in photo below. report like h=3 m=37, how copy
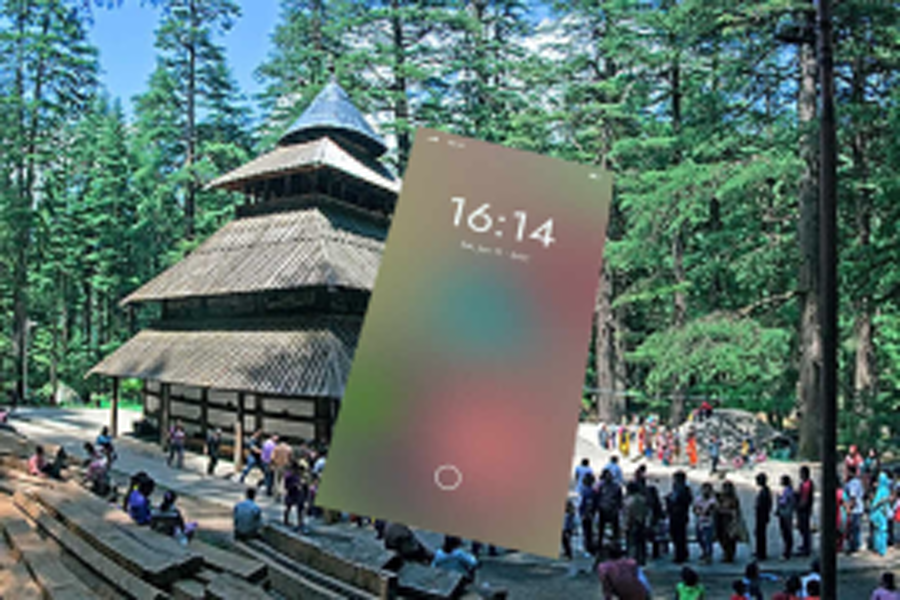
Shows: h=16 m=14
